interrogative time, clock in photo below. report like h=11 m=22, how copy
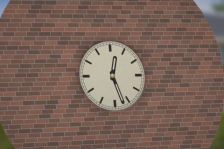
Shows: h=12 m=27
